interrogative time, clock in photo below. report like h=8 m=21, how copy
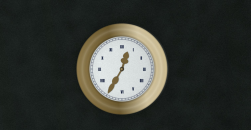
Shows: h=12 m=35
